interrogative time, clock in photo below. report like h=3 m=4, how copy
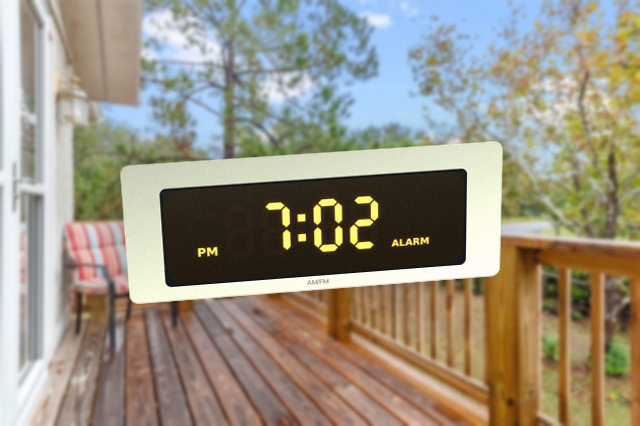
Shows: h=7 m=2
